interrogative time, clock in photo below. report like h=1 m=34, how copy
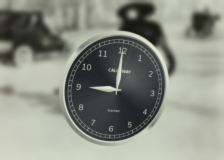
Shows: h=9 m=0
